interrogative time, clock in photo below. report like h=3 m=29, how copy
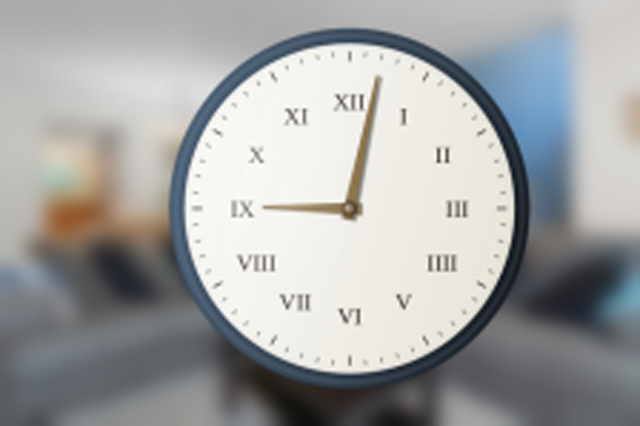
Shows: h=9 m=2
